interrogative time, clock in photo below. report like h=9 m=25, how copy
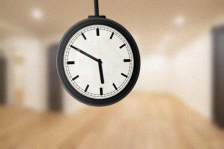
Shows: h=5 m=50
